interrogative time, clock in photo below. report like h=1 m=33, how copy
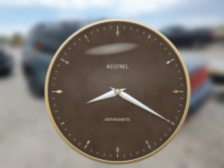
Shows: h=8 m=20
